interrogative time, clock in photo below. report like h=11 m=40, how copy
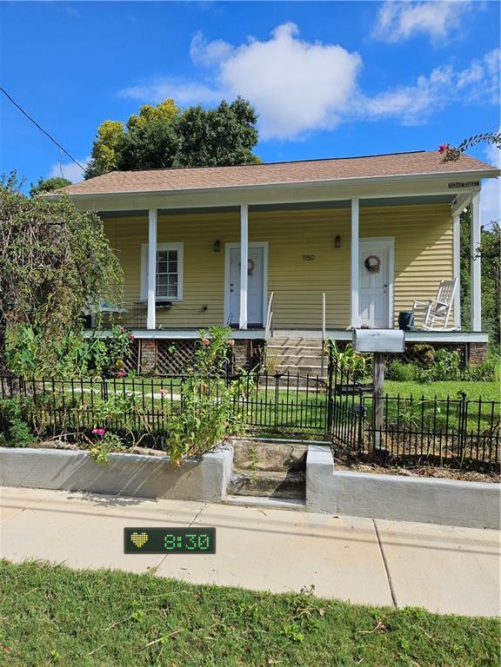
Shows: h=8 m=30
